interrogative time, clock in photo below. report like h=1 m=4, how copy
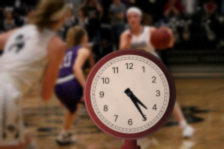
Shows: h=4 m=25
